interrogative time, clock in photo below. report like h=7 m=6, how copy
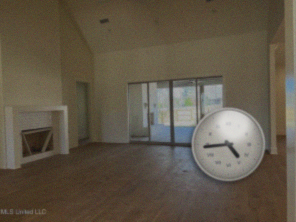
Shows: h=4 m=44
